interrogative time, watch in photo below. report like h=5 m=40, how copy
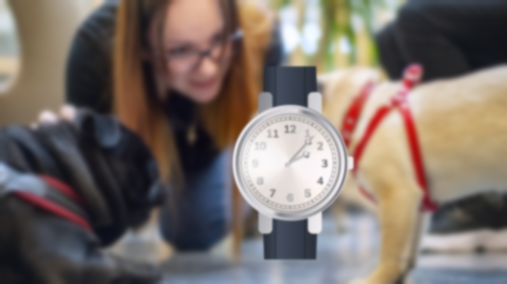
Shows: h=2 m=7
